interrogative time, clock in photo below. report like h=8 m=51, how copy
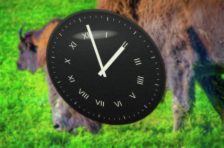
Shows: h=2 m=1
